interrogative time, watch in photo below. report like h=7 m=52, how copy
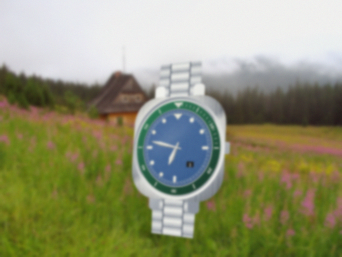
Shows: h=6 m=47
